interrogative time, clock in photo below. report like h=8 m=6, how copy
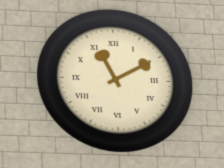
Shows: h=11 m=10
